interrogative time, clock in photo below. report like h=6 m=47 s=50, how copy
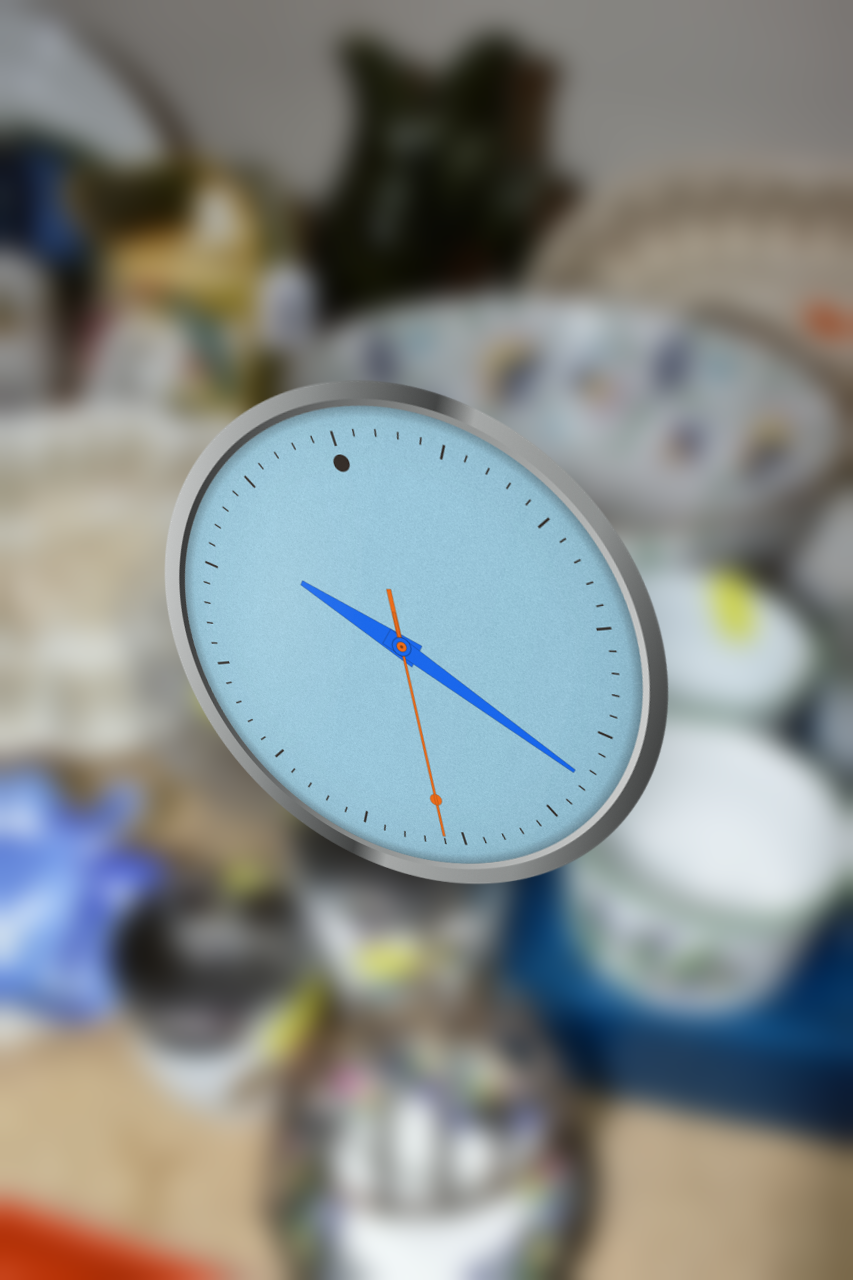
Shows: h=10 m=22 s=31
